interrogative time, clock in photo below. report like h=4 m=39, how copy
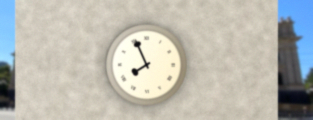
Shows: h=7 m=56
